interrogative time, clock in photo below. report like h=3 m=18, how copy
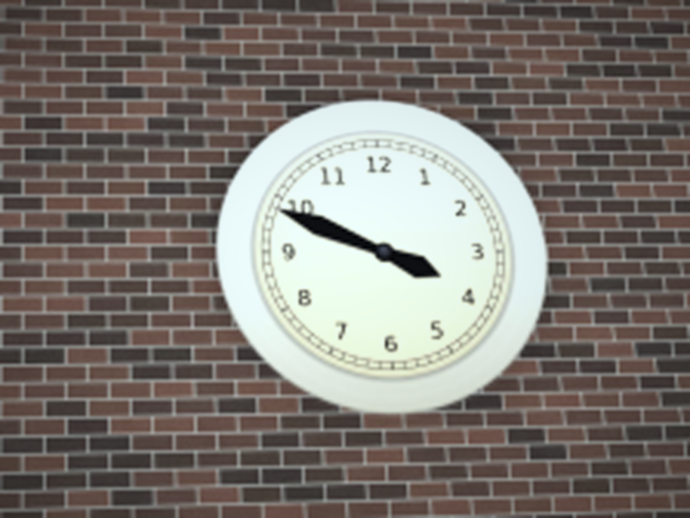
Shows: h=3 m=49
